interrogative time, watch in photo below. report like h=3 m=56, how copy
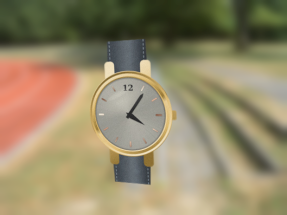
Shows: h=4 m=6
